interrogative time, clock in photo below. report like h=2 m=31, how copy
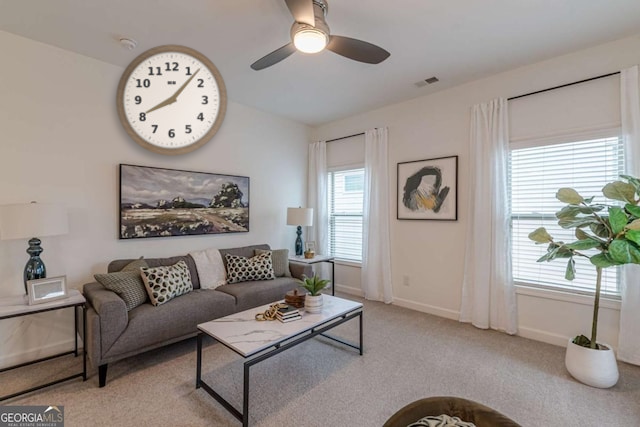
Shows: h=8 m=7
